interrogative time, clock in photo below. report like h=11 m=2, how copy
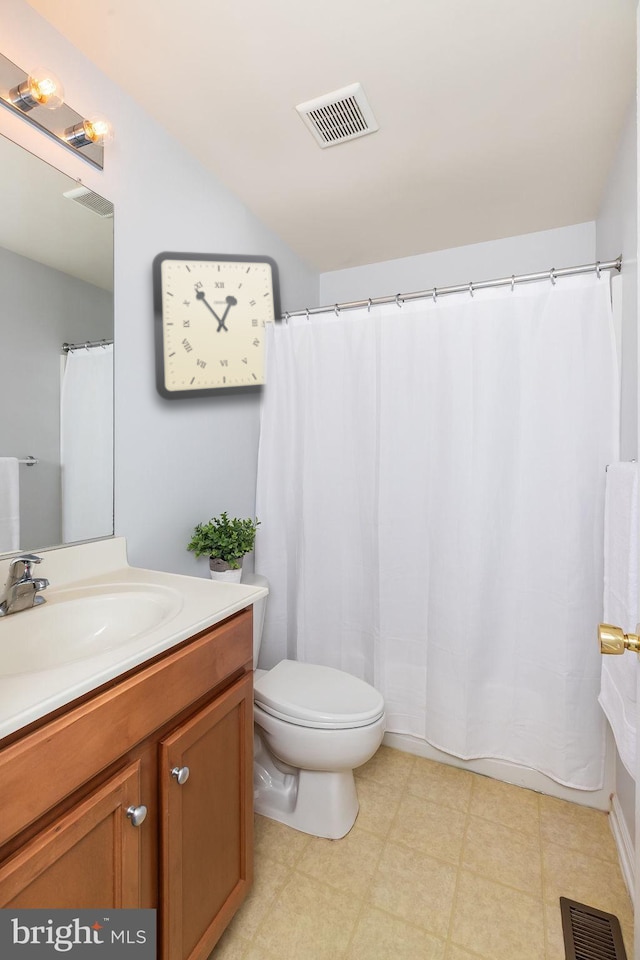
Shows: h=12 m=54
